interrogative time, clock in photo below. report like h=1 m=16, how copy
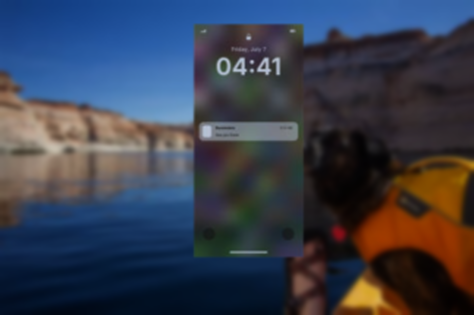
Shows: h=4 m=41
